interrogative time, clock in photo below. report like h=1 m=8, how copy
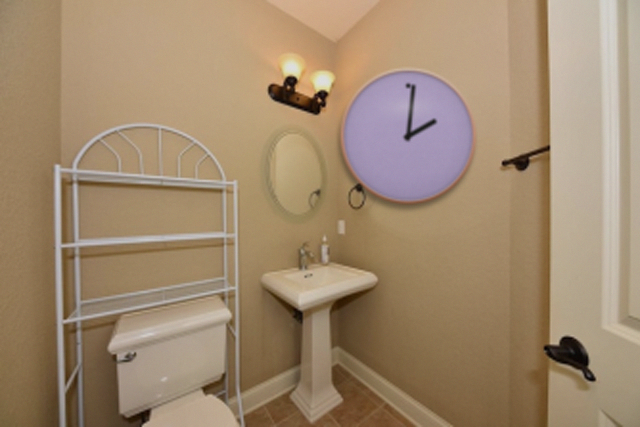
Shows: h=2 m=1
